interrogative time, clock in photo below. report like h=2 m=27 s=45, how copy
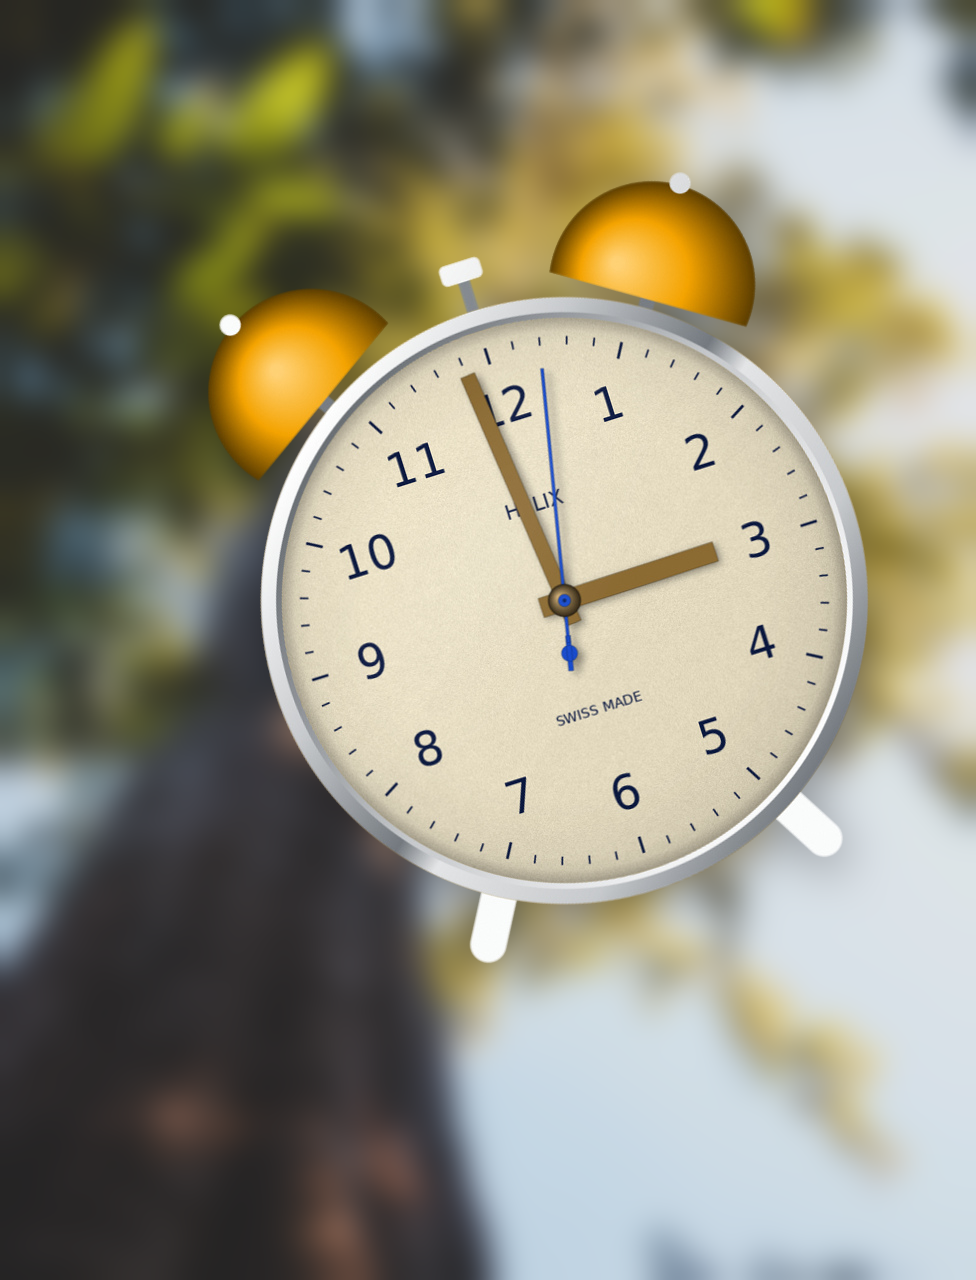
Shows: h=2 m=59 s=2
